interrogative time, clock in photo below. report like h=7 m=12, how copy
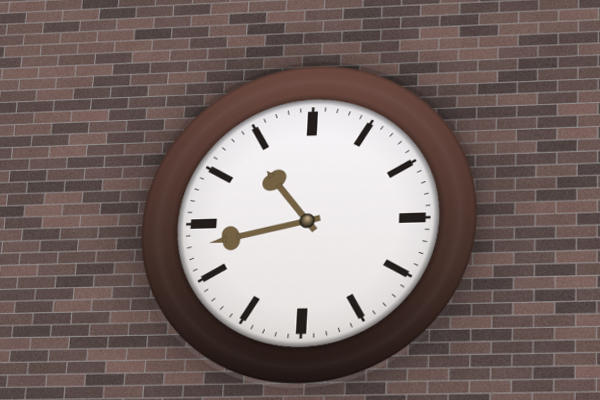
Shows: h=10 m=43
